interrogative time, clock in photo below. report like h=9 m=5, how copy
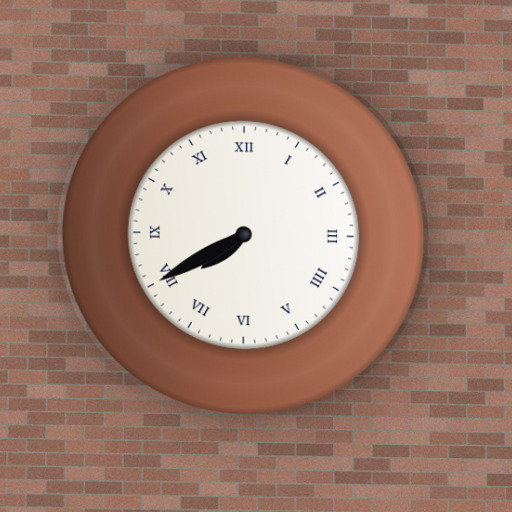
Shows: h=7 m=40
